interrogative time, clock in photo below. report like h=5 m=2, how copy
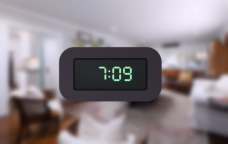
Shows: h=7 m=9
